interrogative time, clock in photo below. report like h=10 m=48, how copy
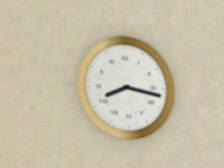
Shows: h=8 m=17
